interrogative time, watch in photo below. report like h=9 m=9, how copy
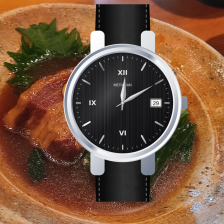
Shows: h=12 m=10
